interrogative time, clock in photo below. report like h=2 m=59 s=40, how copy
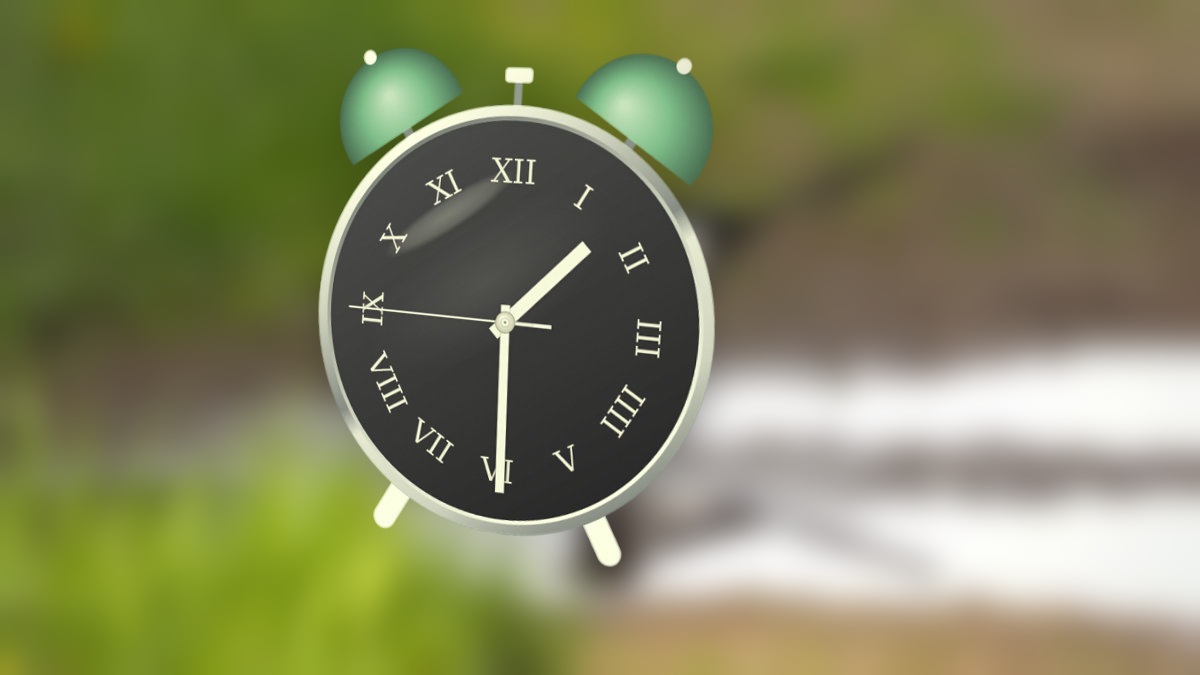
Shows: h=1 m=29 s=45
